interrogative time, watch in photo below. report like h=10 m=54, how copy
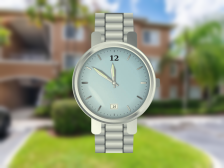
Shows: h=11 m=51
